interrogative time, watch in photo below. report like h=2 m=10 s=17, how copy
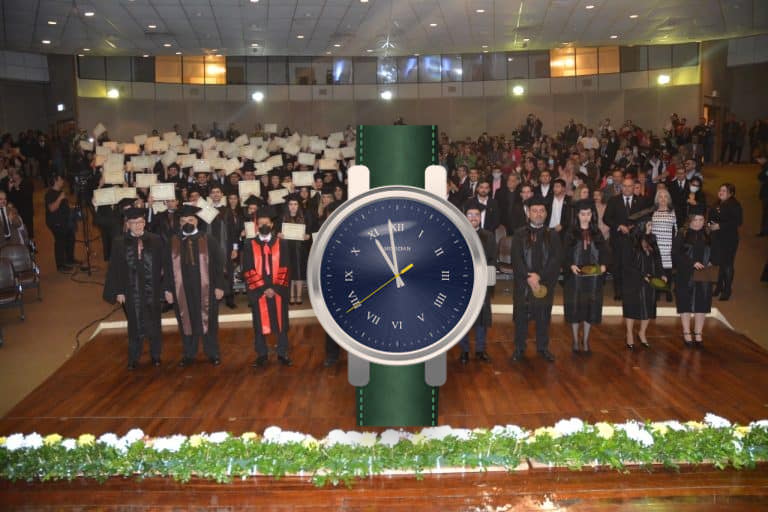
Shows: h=10 m=58 s=39
